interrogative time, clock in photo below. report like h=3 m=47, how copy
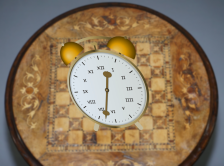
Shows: h=12 m=33
